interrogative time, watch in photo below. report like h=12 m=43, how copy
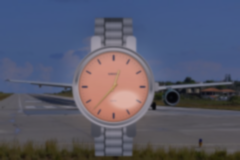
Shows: h=12 m=37
